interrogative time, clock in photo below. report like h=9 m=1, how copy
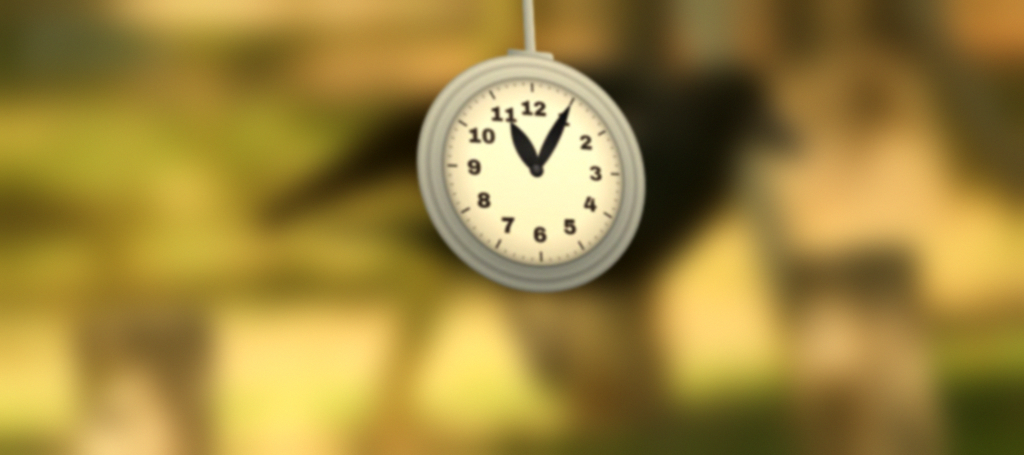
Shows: h=11 m=5
